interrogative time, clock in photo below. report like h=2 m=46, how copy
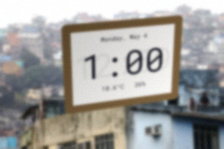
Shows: h=1 m=0
